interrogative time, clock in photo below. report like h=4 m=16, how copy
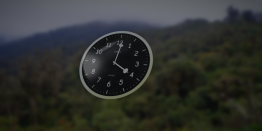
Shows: h=4 m=1
